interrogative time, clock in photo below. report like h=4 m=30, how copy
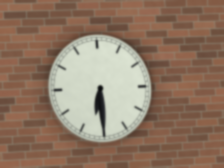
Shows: h=6 m=30
